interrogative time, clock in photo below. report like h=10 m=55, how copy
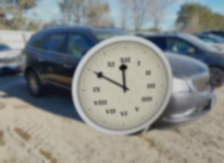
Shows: h=11 m=50
